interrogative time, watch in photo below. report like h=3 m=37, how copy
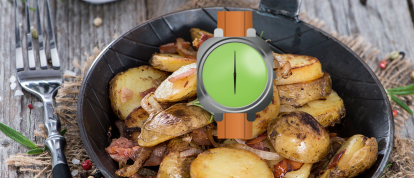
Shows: h=6 m=0
